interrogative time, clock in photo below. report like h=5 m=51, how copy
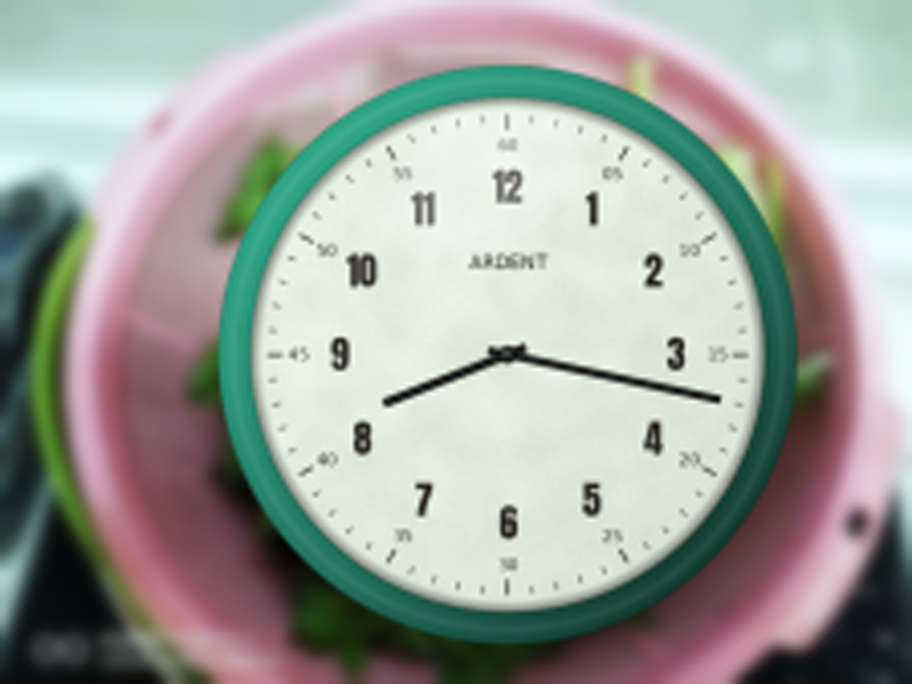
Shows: h=8 m=17
